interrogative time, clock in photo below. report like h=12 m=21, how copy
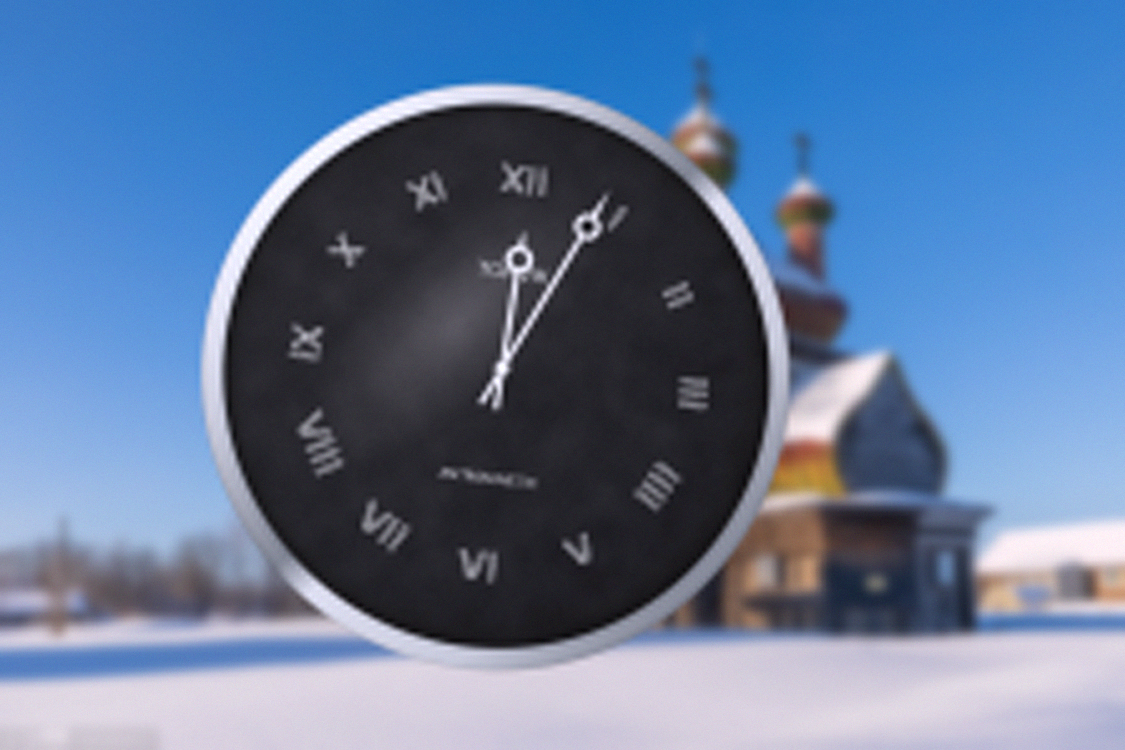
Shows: h=12 m=4
